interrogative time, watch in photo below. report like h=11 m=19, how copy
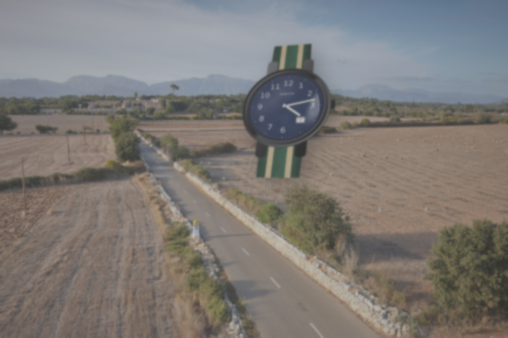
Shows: h=4 m=13
